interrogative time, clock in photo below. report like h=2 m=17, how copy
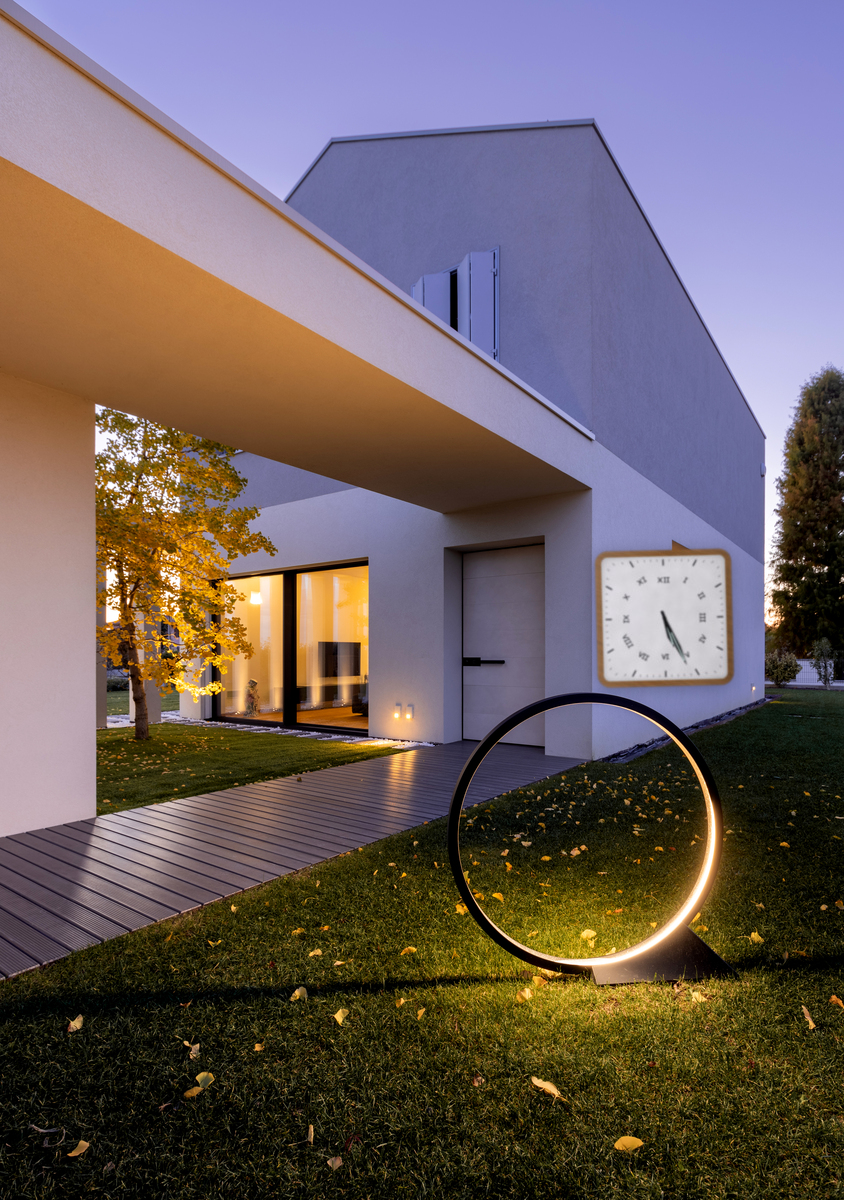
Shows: h=5 m=26
